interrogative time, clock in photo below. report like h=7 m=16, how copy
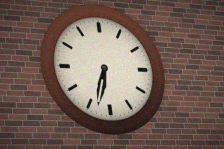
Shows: h=6 m=33
